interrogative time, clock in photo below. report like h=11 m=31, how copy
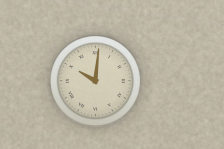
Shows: h=10 m=1
